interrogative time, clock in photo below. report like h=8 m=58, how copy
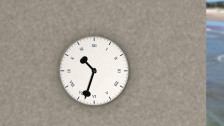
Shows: h=10 m=33
